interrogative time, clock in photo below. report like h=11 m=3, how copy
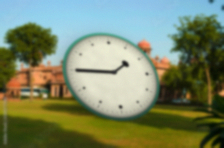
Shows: h=1 m=45
